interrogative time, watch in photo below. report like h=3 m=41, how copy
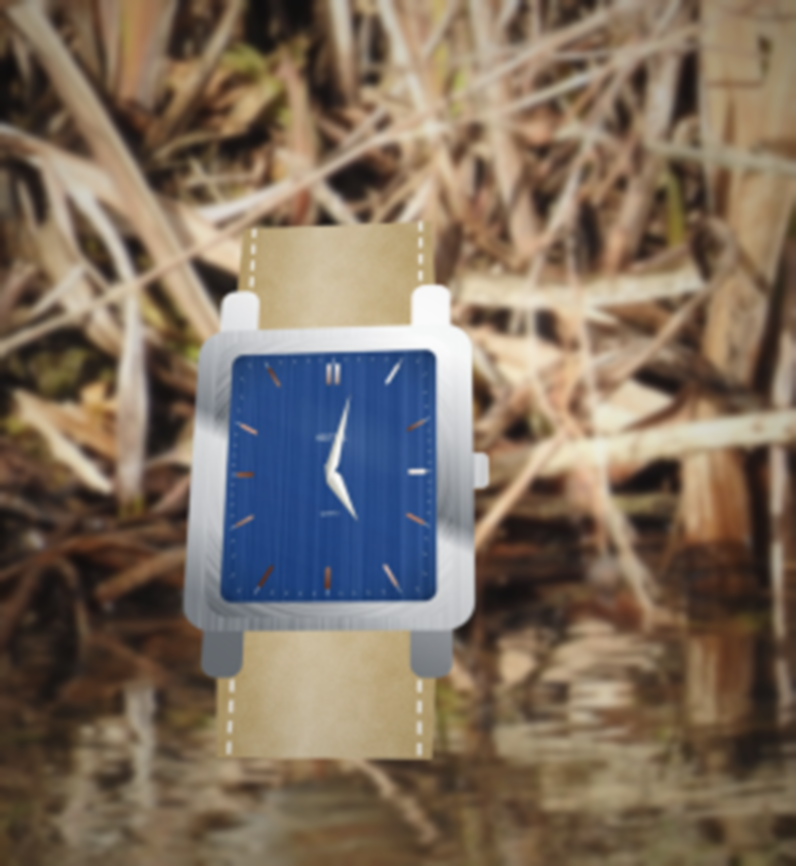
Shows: h=5 m=2
